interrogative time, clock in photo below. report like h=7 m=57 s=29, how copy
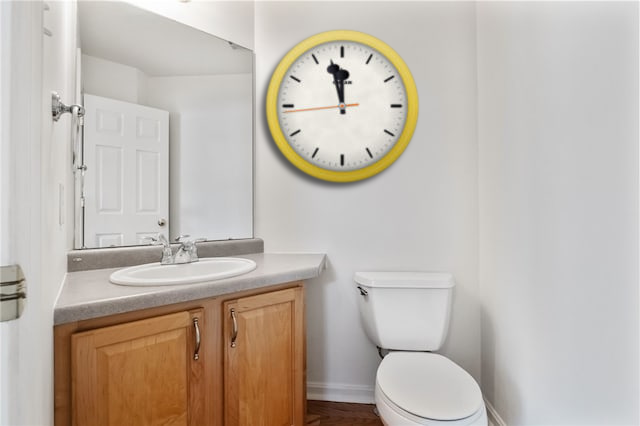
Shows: h=11 m=57 s=44
